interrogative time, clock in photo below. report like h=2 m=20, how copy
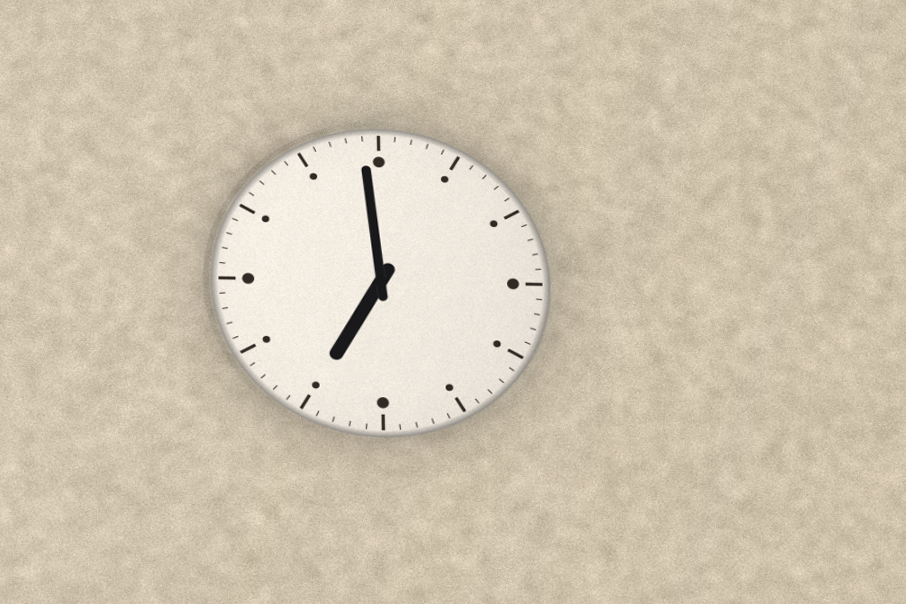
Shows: h=6 m=59
